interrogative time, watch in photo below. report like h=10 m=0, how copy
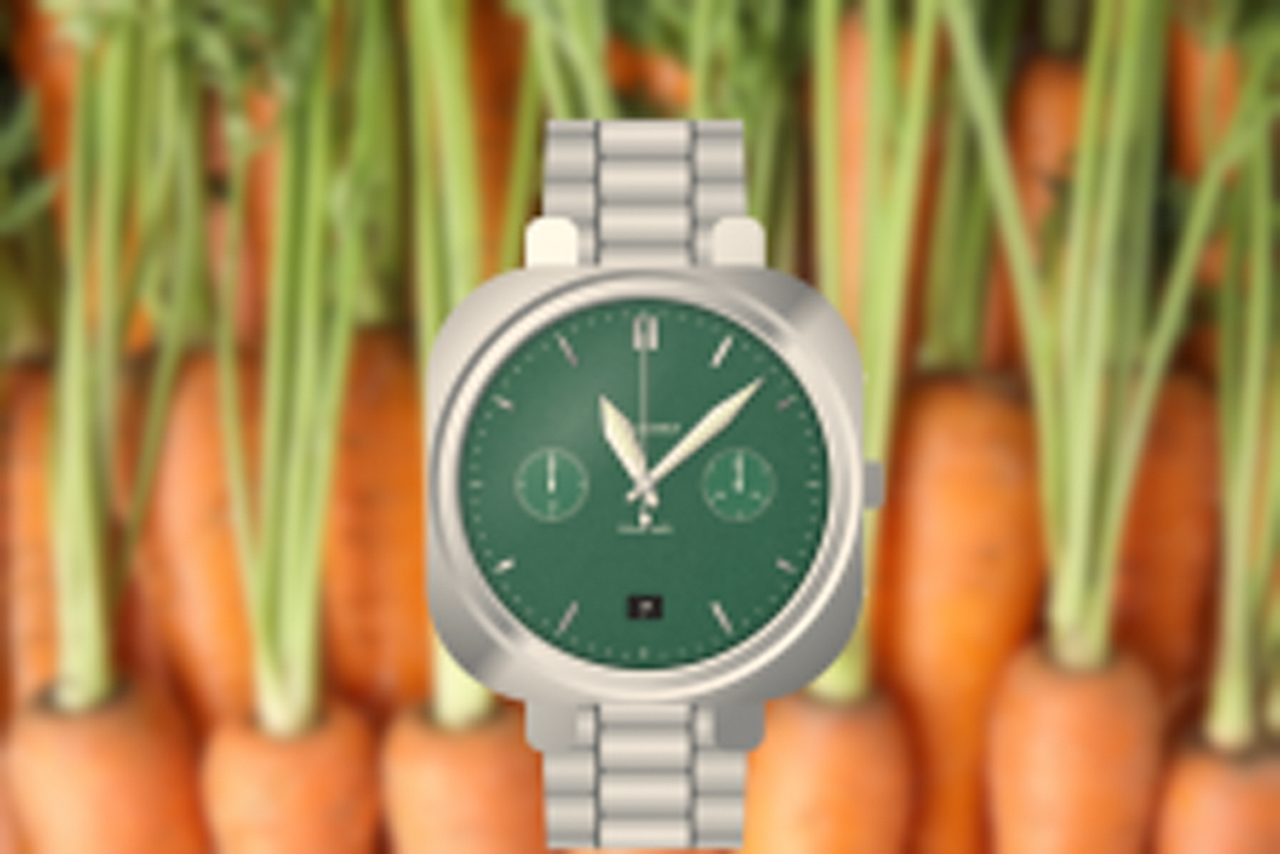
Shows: h=11 m=8
